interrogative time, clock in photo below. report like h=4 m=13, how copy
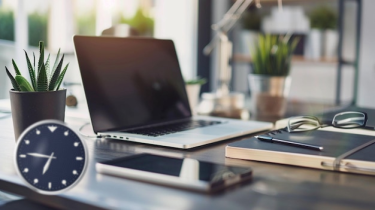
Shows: h=6 m=46
